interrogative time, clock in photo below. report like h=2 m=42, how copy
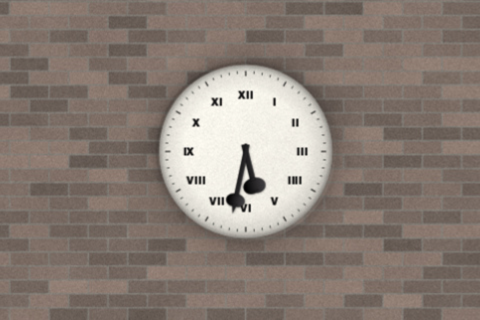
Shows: h=5 m=32
